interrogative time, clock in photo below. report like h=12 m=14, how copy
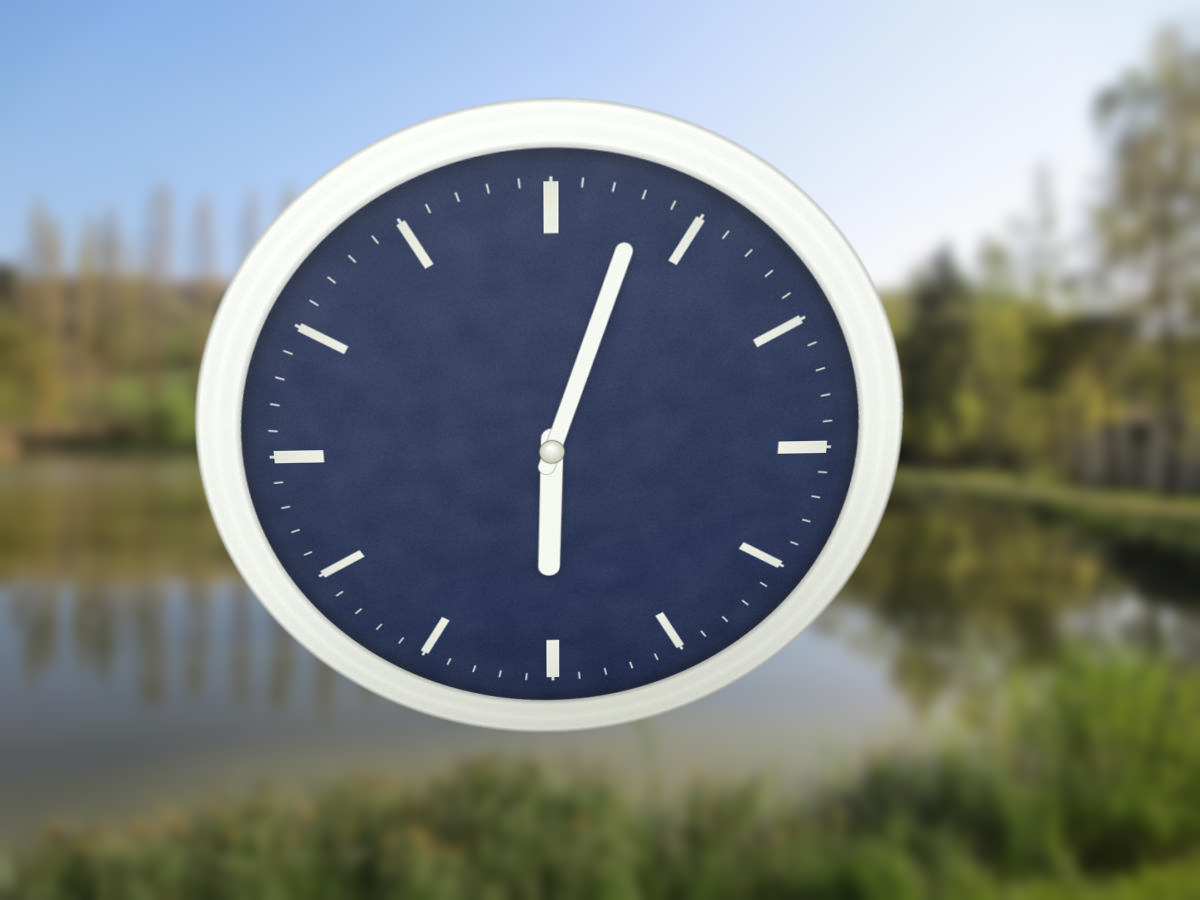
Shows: h=6 m=3
